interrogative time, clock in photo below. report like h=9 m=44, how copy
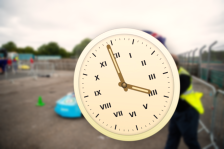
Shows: h=3 m=59
